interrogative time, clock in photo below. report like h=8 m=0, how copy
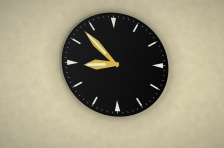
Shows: h=8 m=53
